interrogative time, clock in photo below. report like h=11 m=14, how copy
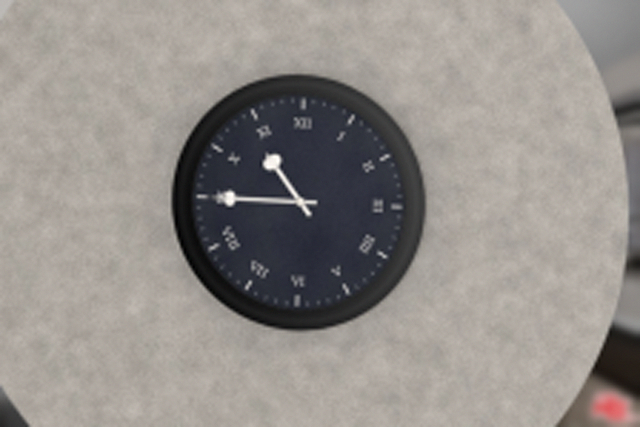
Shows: h=10 m=45
